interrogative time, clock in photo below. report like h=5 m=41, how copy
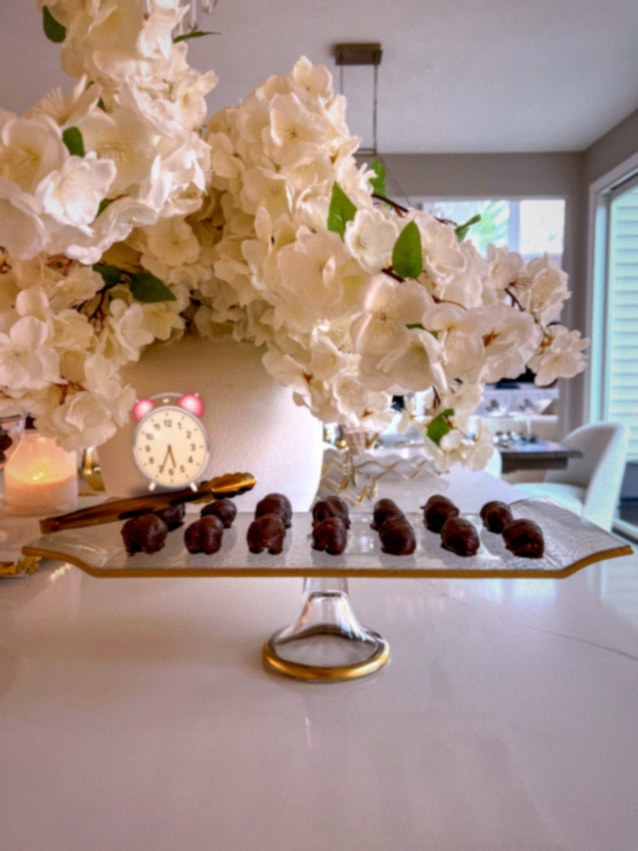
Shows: h=5 m=34
